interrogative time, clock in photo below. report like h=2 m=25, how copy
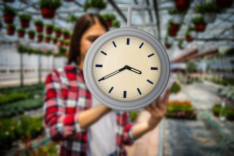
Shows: h=3 m=40
